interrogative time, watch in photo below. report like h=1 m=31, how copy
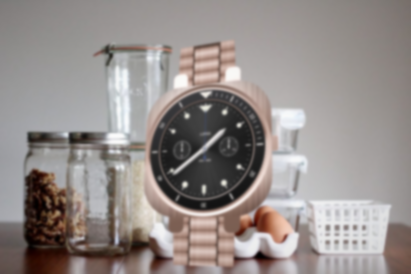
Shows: h=1 m=39
